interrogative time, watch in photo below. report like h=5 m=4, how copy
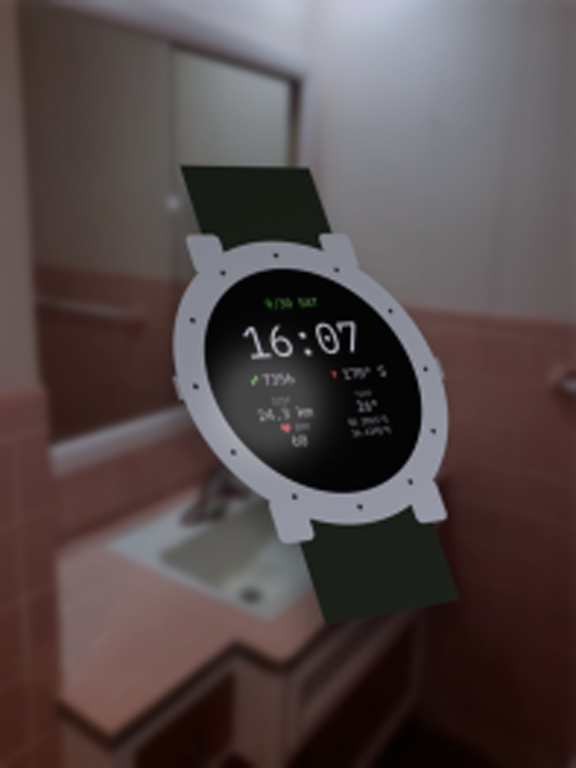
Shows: h=16 m=7
